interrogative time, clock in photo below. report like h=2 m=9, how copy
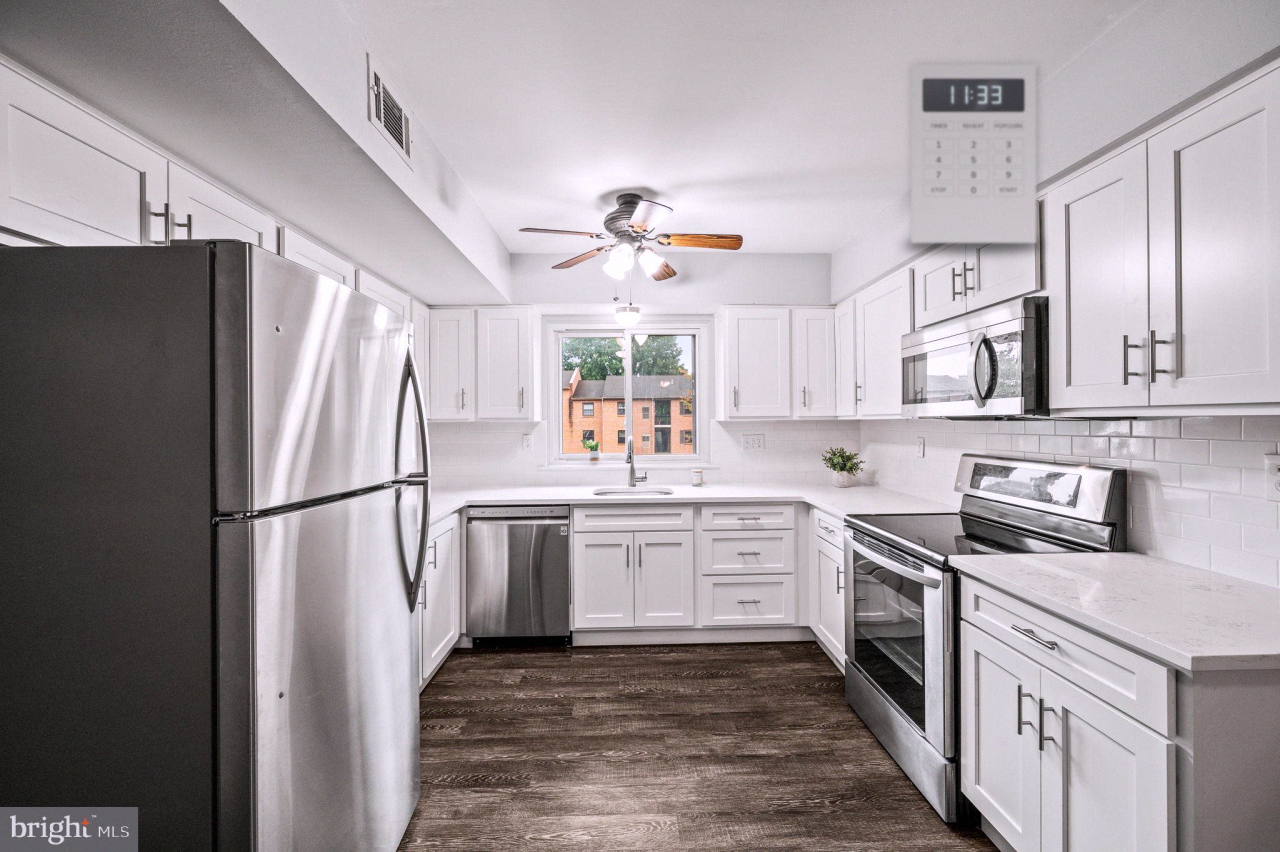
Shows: h=11 m=33
